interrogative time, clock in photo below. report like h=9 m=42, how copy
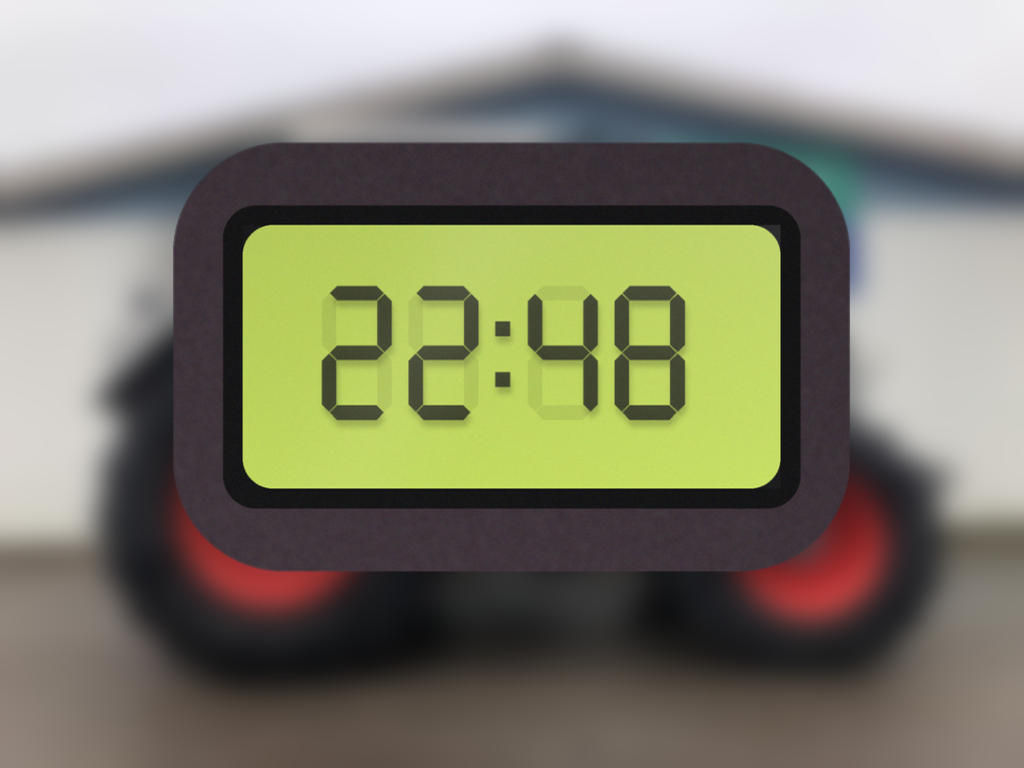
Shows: h=22 m=48
